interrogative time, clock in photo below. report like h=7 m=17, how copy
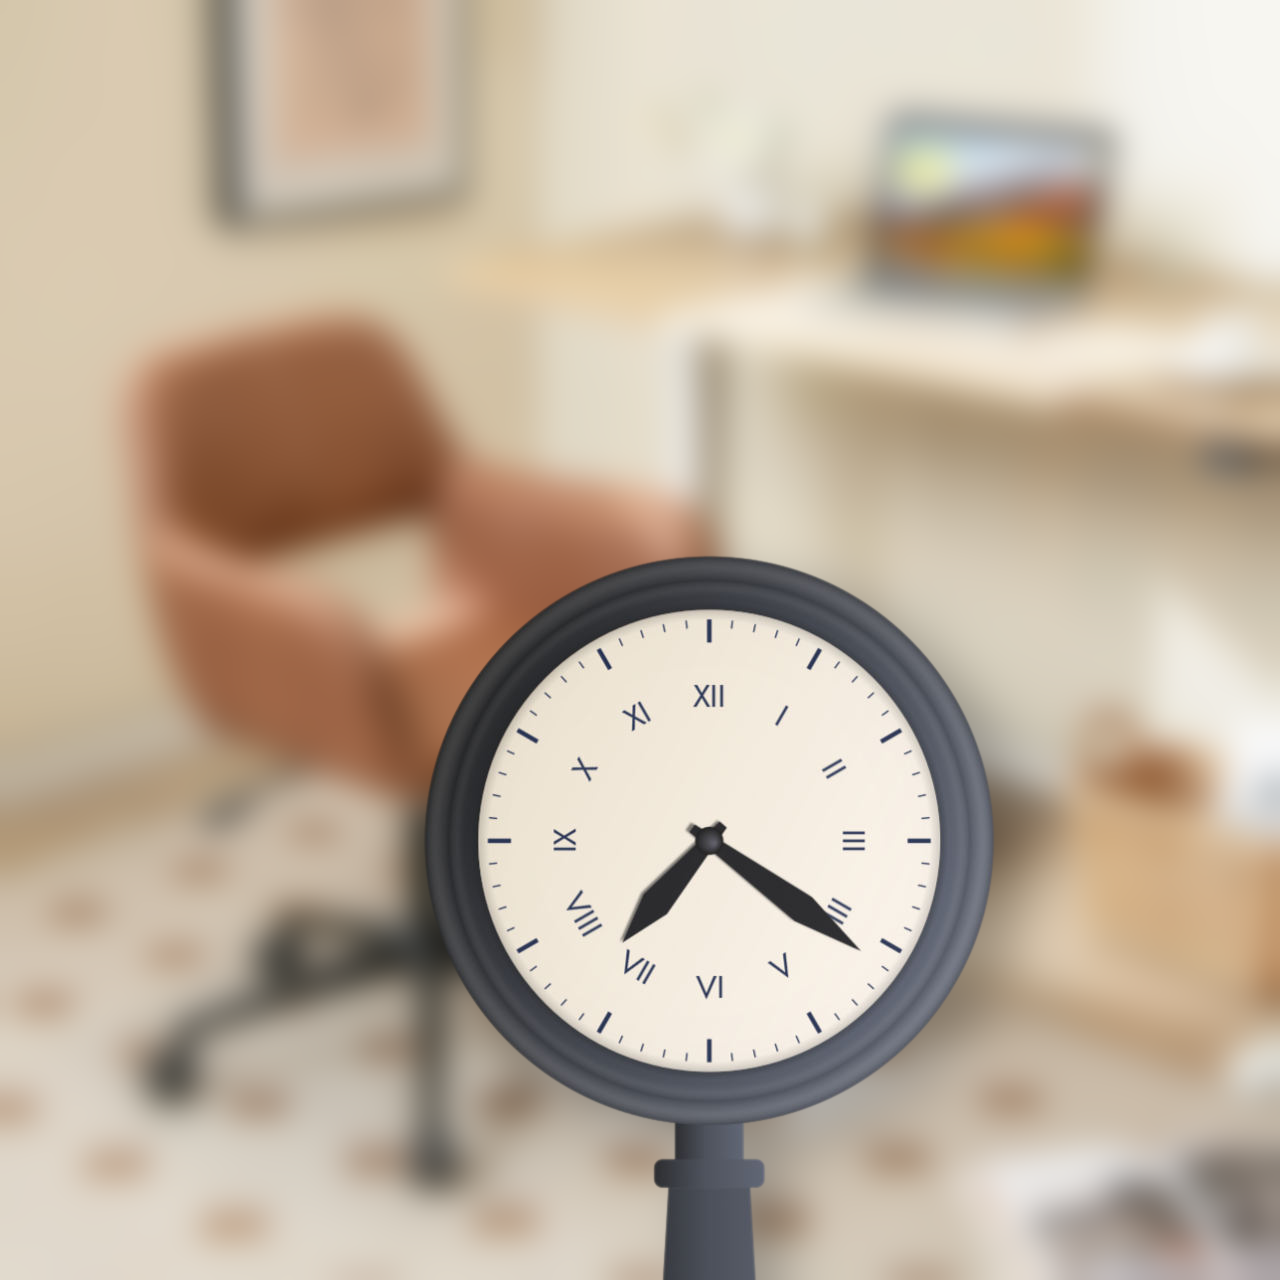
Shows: h=7 m=21
